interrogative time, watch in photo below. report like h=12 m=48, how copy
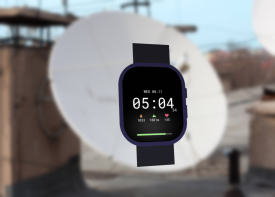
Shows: h=5 m=4
